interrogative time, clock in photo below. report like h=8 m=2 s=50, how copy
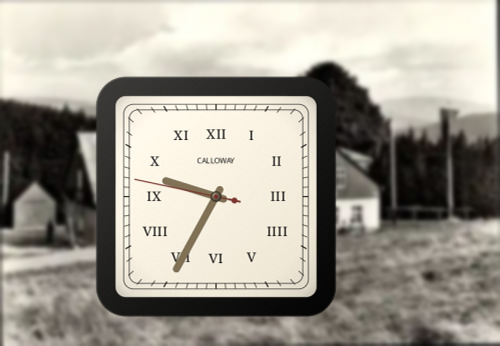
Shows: h=9 m=34 s=47
